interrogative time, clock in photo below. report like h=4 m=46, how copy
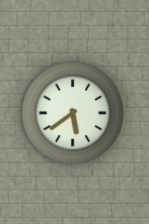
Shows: h=5 m=39
